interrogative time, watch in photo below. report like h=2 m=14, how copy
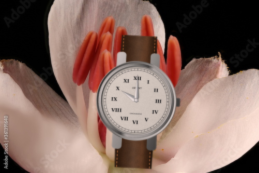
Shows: h=10 m=0
